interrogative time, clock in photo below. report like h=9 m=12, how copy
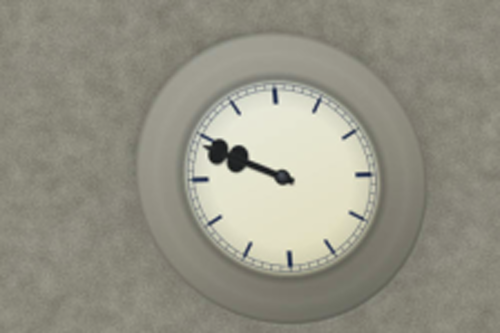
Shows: h=9 m=49
